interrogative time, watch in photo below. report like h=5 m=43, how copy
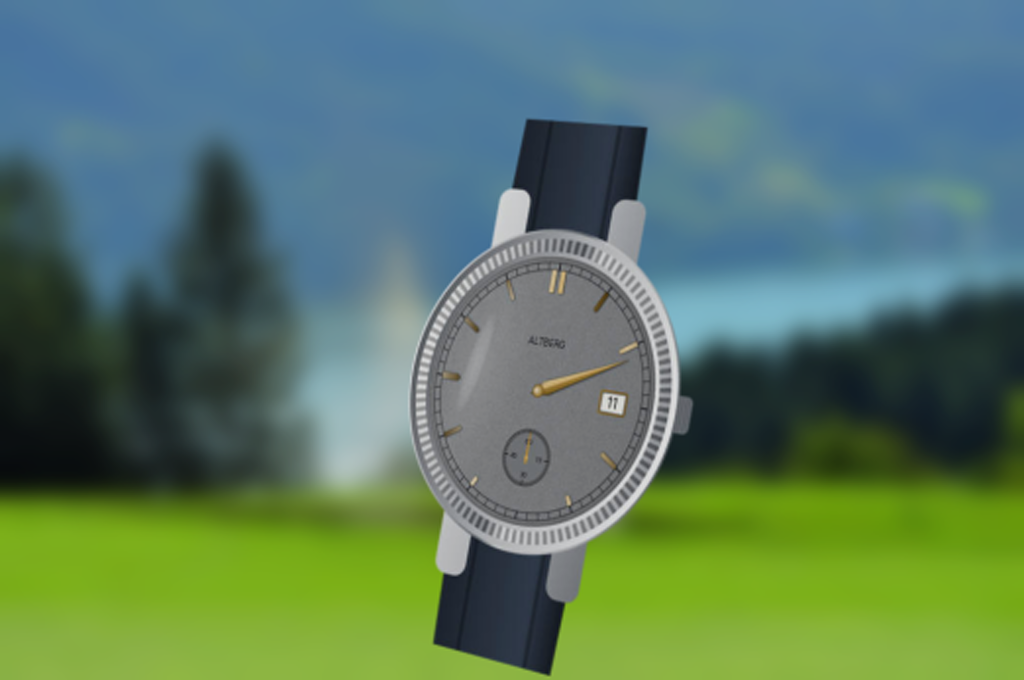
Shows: h=2 m=11
